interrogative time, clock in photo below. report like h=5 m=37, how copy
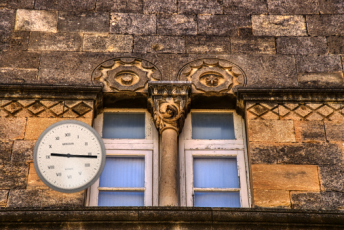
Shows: h=9 m=16
